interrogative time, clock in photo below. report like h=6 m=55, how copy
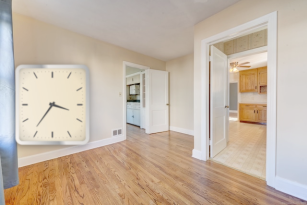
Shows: h=3 m=36
